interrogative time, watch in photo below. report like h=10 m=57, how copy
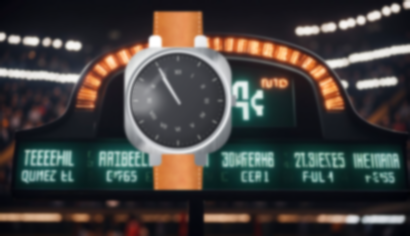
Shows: h=10 m=55
